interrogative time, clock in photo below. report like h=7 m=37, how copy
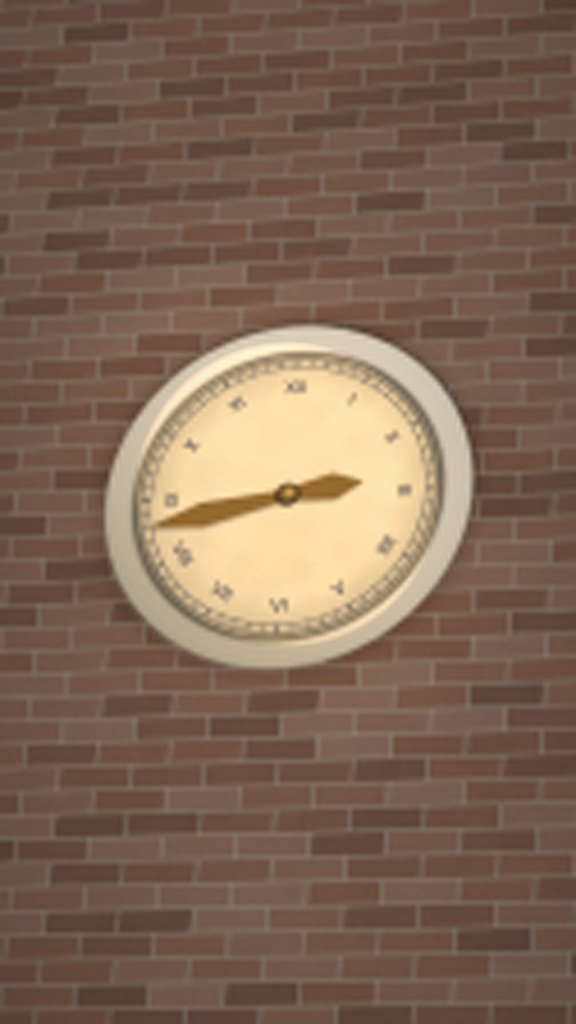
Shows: h=2 m=43
